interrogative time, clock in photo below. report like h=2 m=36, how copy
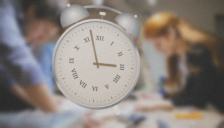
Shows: h=2 m=57
